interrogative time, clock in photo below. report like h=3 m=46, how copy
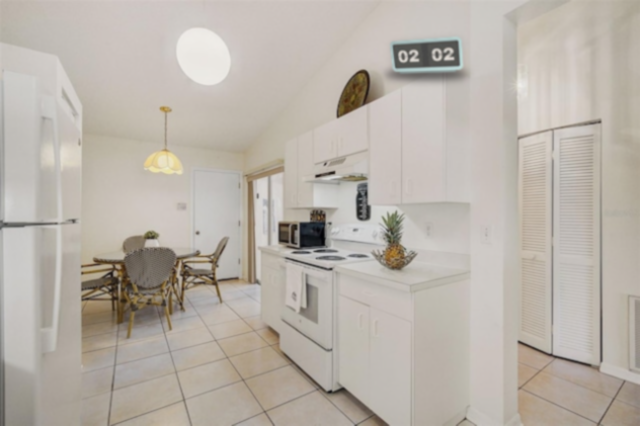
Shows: h=2 m=2
